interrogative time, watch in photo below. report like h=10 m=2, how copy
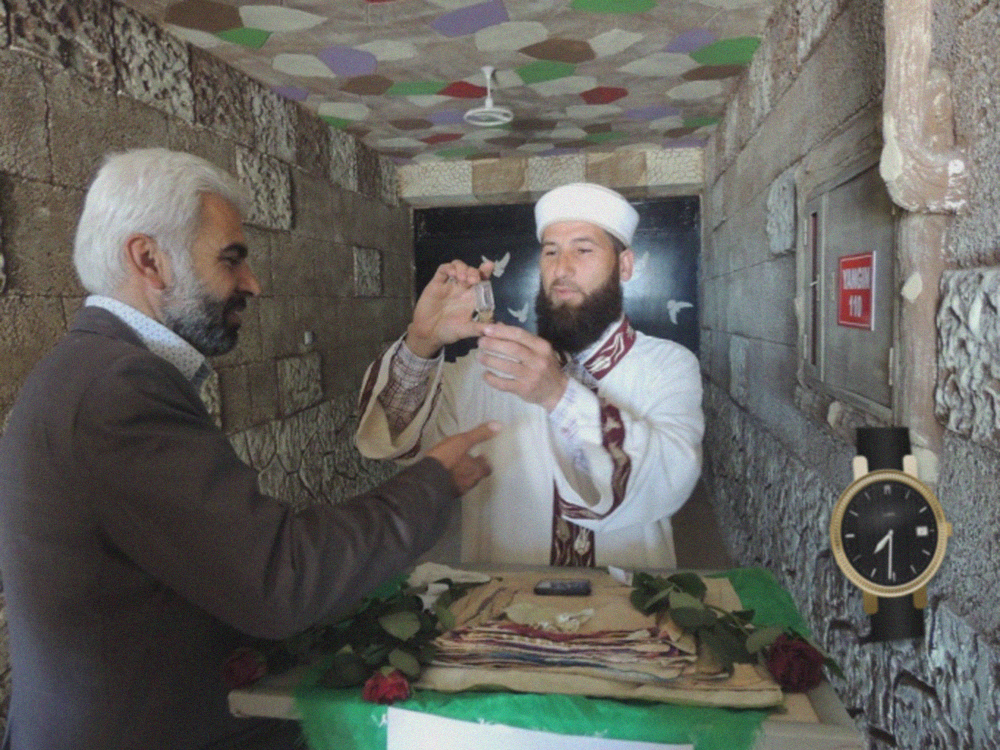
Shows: h=7 m=31
